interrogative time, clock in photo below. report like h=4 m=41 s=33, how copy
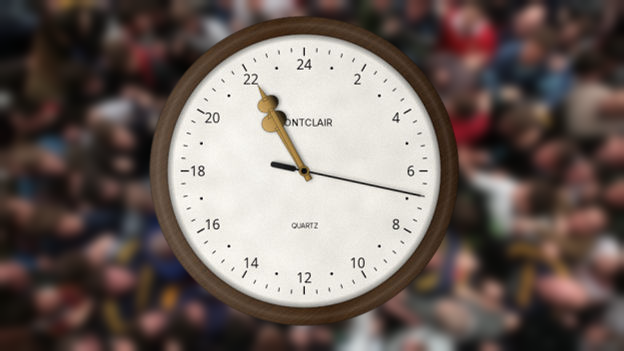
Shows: h=21 m=55 s=17
